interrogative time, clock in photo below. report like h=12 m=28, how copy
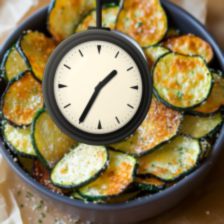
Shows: h=1 m=35
